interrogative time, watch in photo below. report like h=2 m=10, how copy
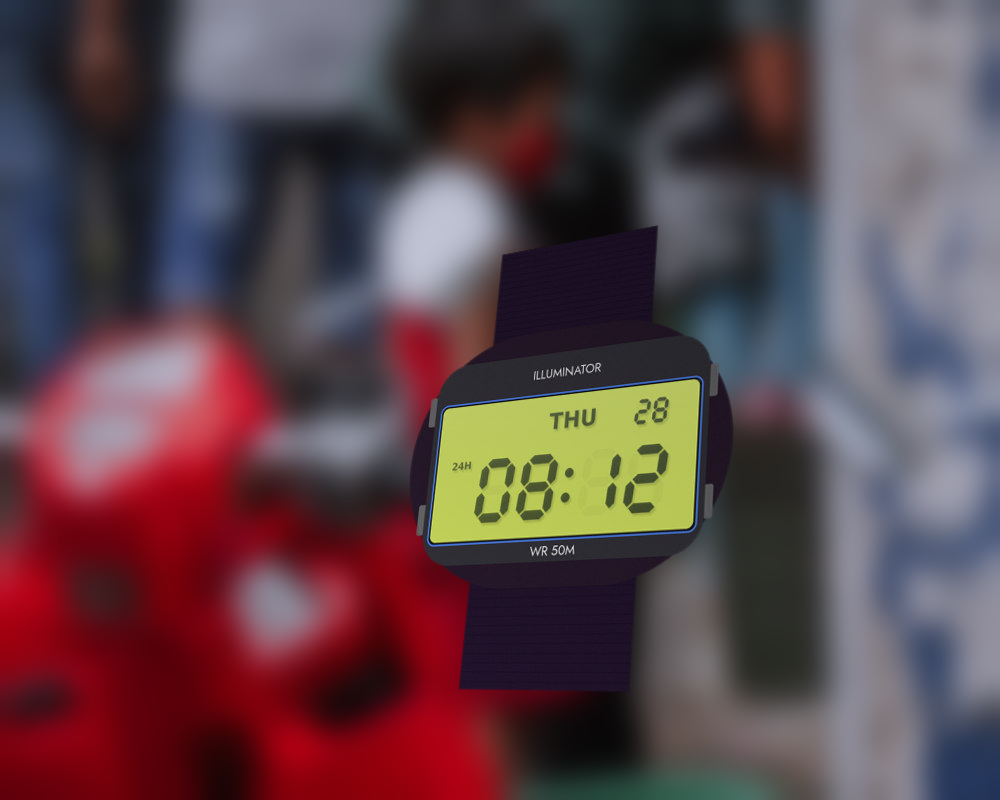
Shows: h=8 m=12
